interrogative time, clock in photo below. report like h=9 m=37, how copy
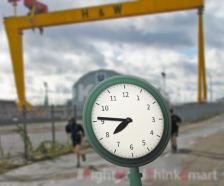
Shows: h=7 m=46
